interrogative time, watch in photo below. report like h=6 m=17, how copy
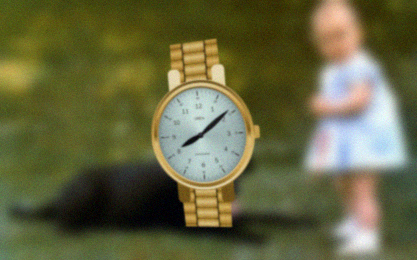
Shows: h=8 m=9
